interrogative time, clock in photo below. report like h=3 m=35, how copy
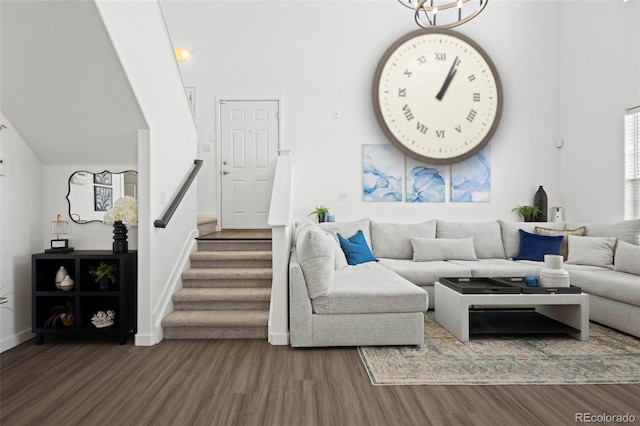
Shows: h=1 m=4
